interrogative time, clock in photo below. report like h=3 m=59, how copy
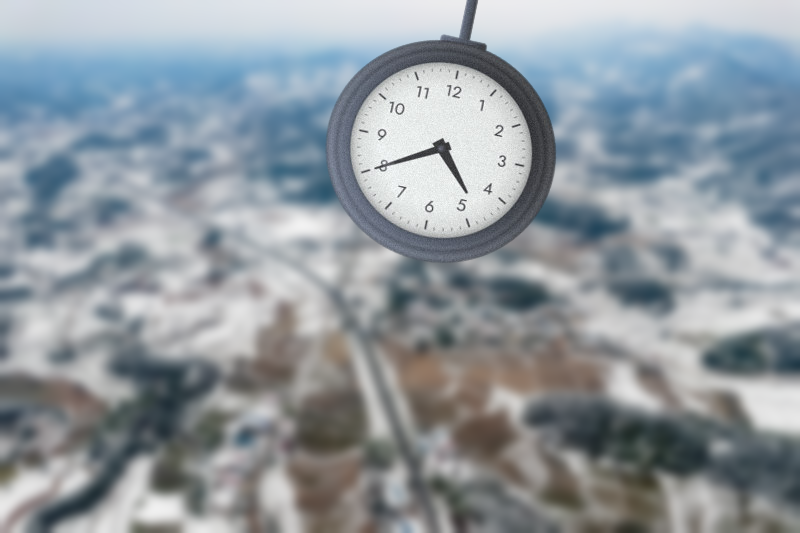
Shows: h=4 m=40
